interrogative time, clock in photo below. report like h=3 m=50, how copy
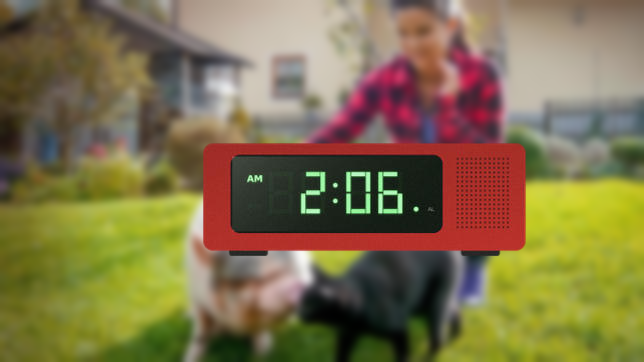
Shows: h=2 m=6
